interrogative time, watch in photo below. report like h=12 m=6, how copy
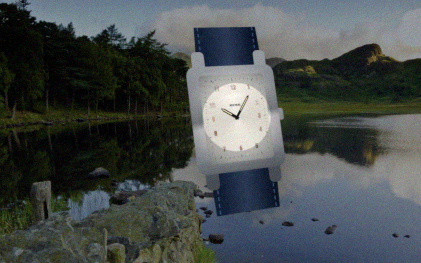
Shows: h=10 m=6
